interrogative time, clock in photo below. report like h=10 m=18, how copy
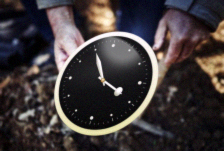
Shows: h=3 m=55
